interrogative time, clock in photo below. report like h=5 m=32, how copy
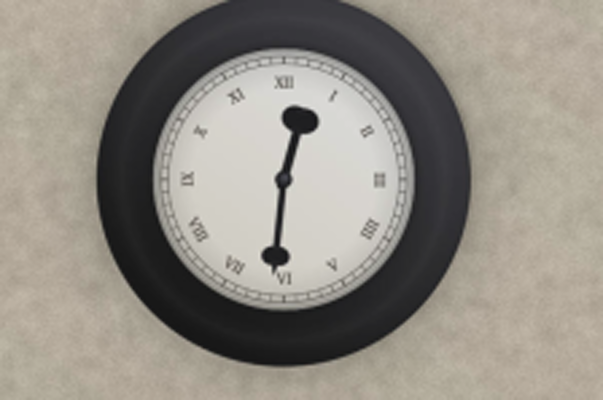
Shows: h=12 m=31
